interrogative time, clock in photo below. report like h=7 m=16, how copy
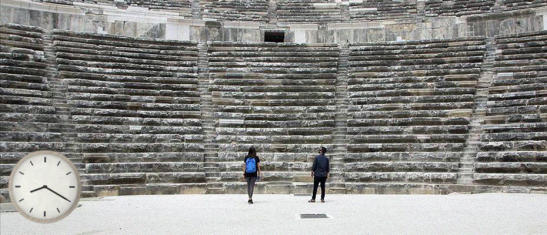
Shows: h=8 m=20
